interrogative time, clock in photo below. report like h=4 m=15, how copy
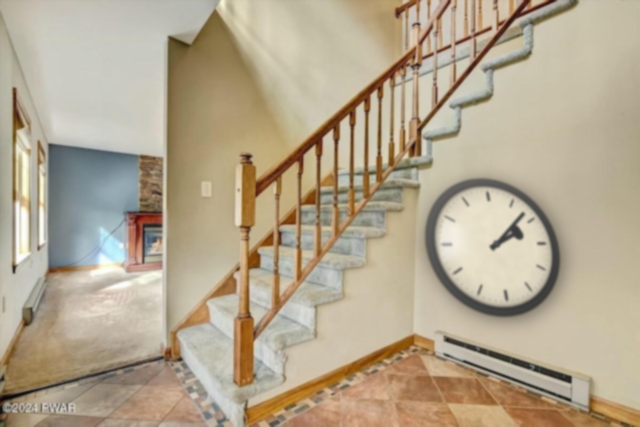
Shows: h=2 m=8
